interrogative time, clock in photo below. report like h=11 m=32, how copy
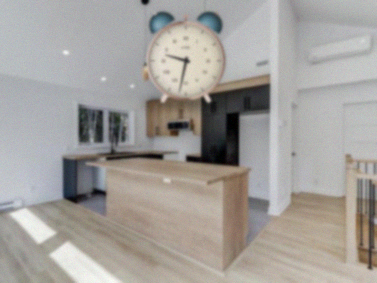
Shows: h=9 m=32
